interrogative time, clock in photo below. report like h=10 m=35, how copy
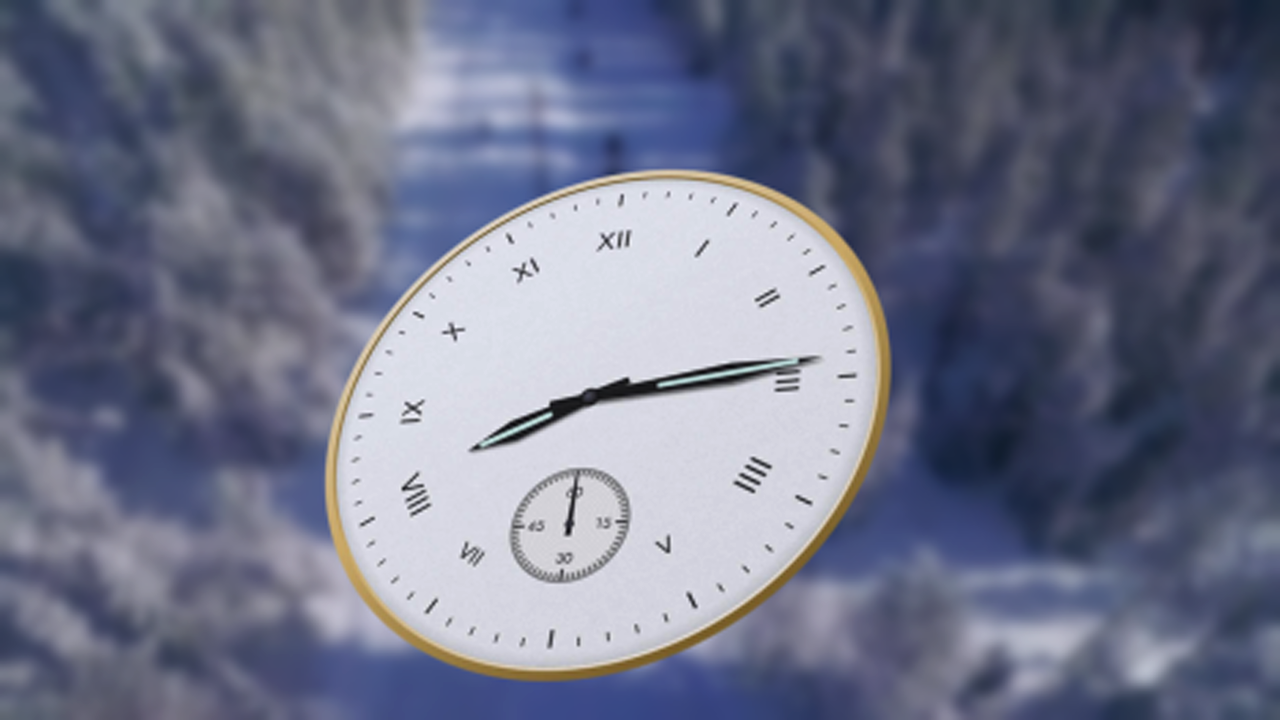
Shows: h=8 m=14
